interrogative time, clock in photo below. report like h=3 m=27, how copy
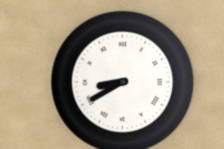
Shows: h=8 m=40
